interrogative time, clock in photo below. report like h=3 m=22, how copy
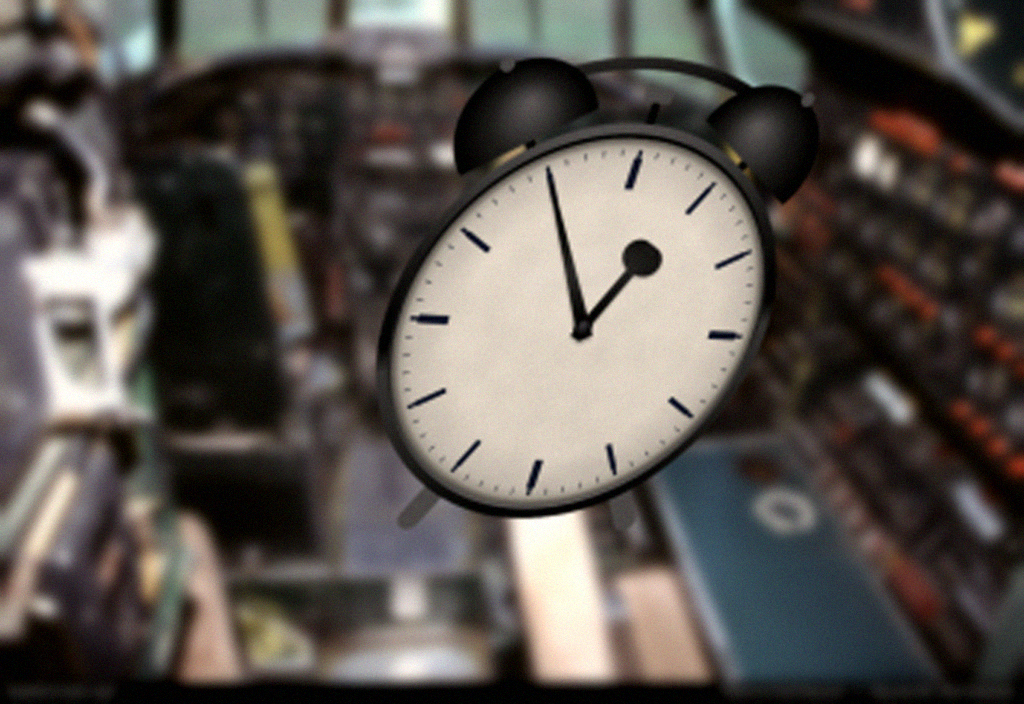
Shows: h=12 m=55
